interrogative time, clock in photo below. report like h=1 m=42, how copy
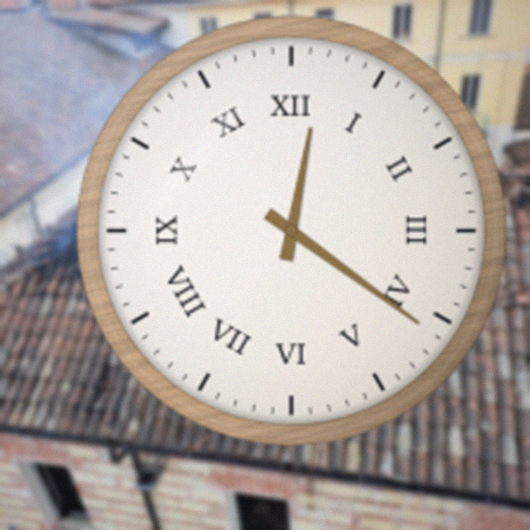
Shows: h=12 m=21
